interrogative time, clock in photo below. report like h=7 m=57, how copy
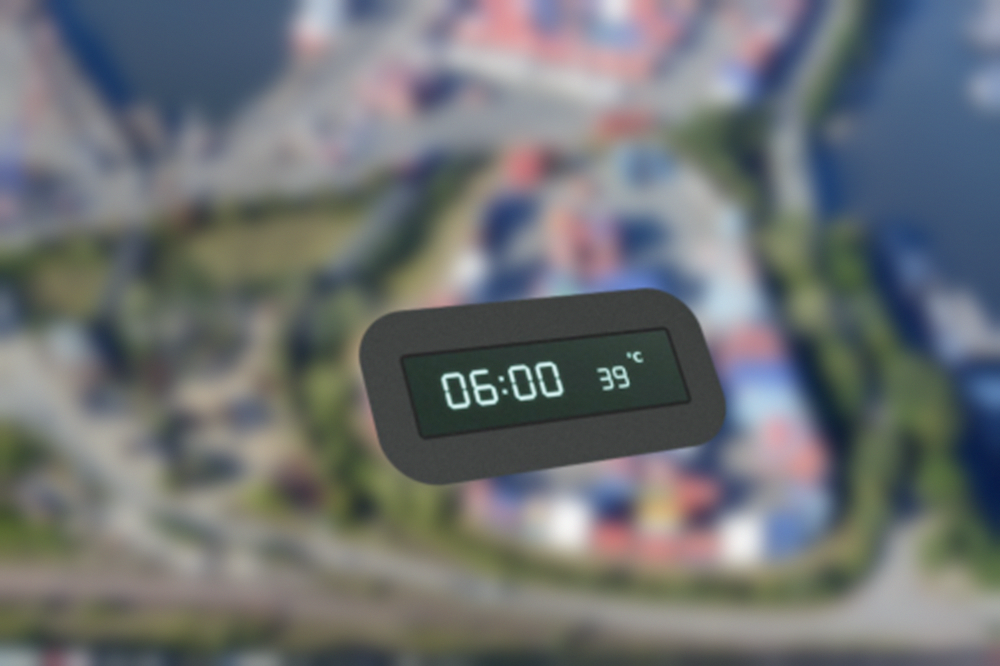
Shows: h=6 m=0
